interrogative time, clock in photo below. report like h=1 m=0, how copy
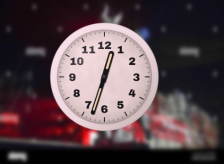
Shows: h=12 m=33
